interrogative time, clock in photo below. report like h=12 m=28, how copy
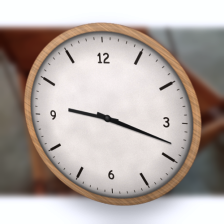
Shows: h=9 m=18
